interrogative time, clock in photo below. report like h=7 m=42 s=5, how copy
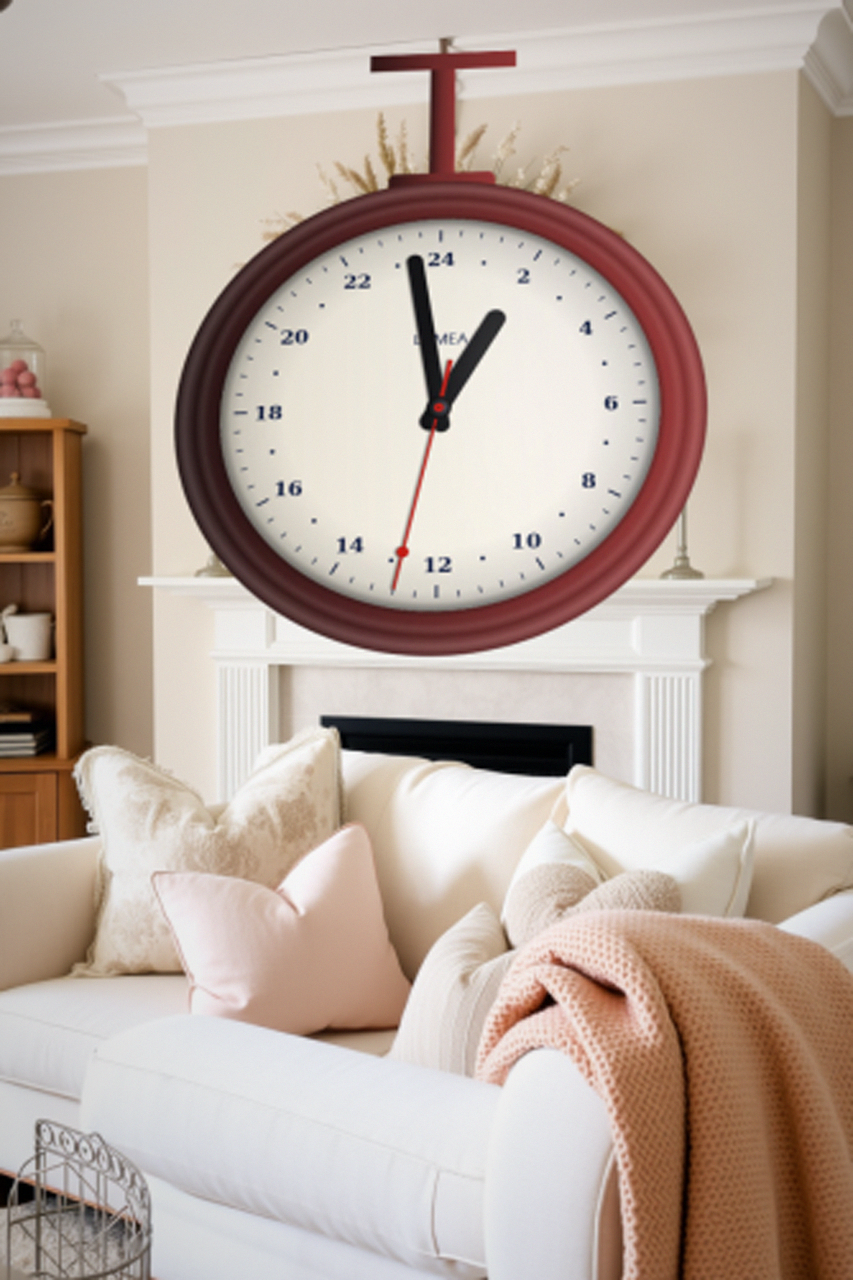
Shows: h=1 m=58 s=32
